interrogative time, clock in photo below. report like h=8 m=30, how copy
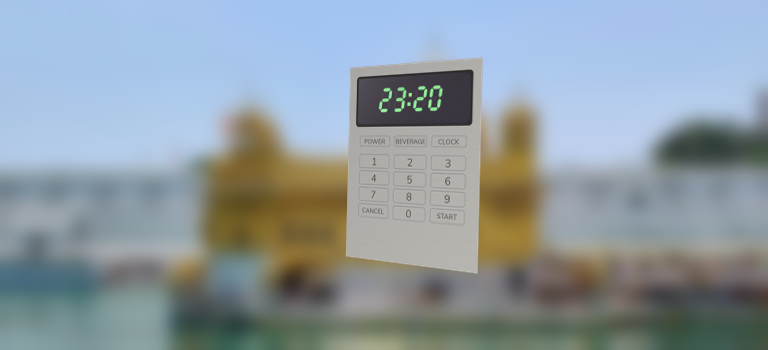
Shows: h=23 m=20
